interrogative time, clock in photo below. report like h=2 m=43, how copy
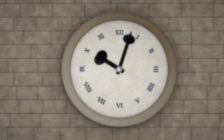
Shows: h=10 m=3
